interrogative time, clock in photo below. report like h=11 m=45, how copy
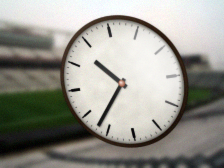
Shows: h=10 m=37
